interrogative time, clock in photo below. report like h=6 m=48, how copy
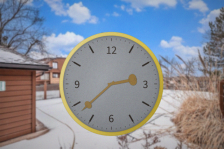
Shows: h=2 m=38
